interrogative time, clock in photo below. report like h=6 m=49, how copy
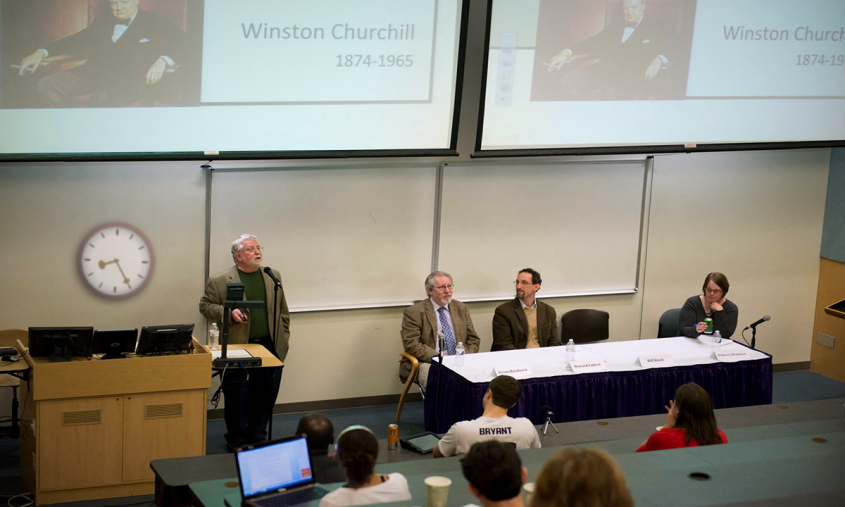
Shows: h=8 m=25
